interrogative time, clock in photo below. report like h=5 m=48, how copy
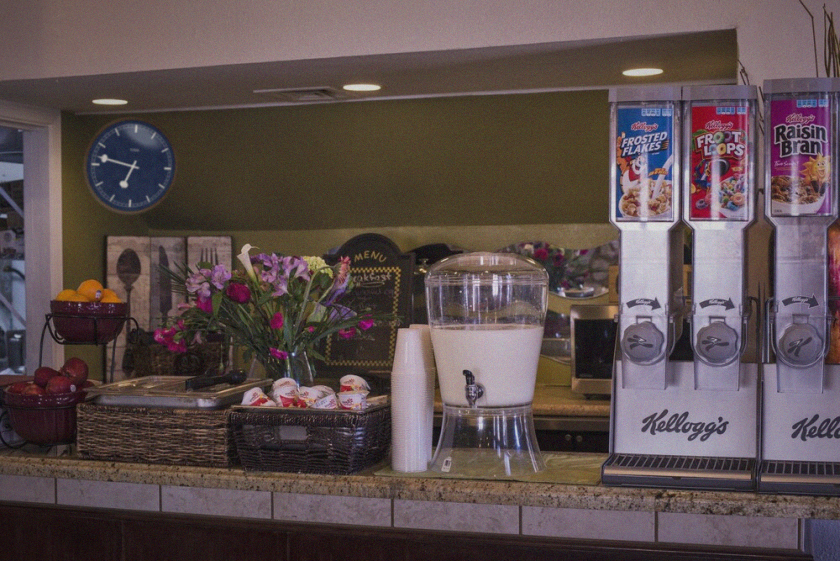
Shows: h=6 m=47
